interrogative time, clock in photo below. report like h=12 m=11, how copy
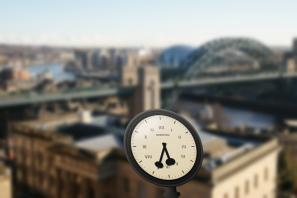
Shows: h=5 m=34
